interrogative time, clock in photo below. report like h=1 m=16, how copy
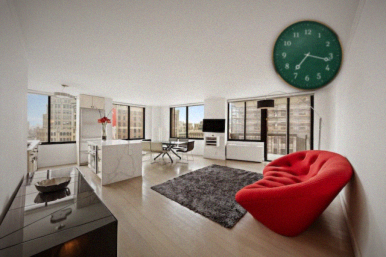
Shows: h=7 m=17
